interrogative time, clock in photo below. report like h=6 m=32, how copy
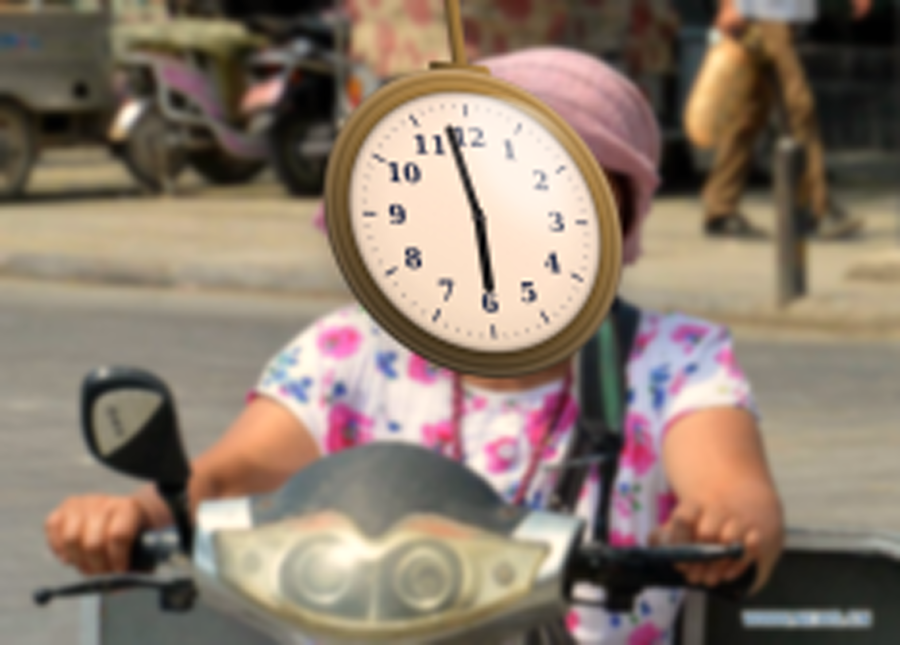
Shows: h=5 m=58
